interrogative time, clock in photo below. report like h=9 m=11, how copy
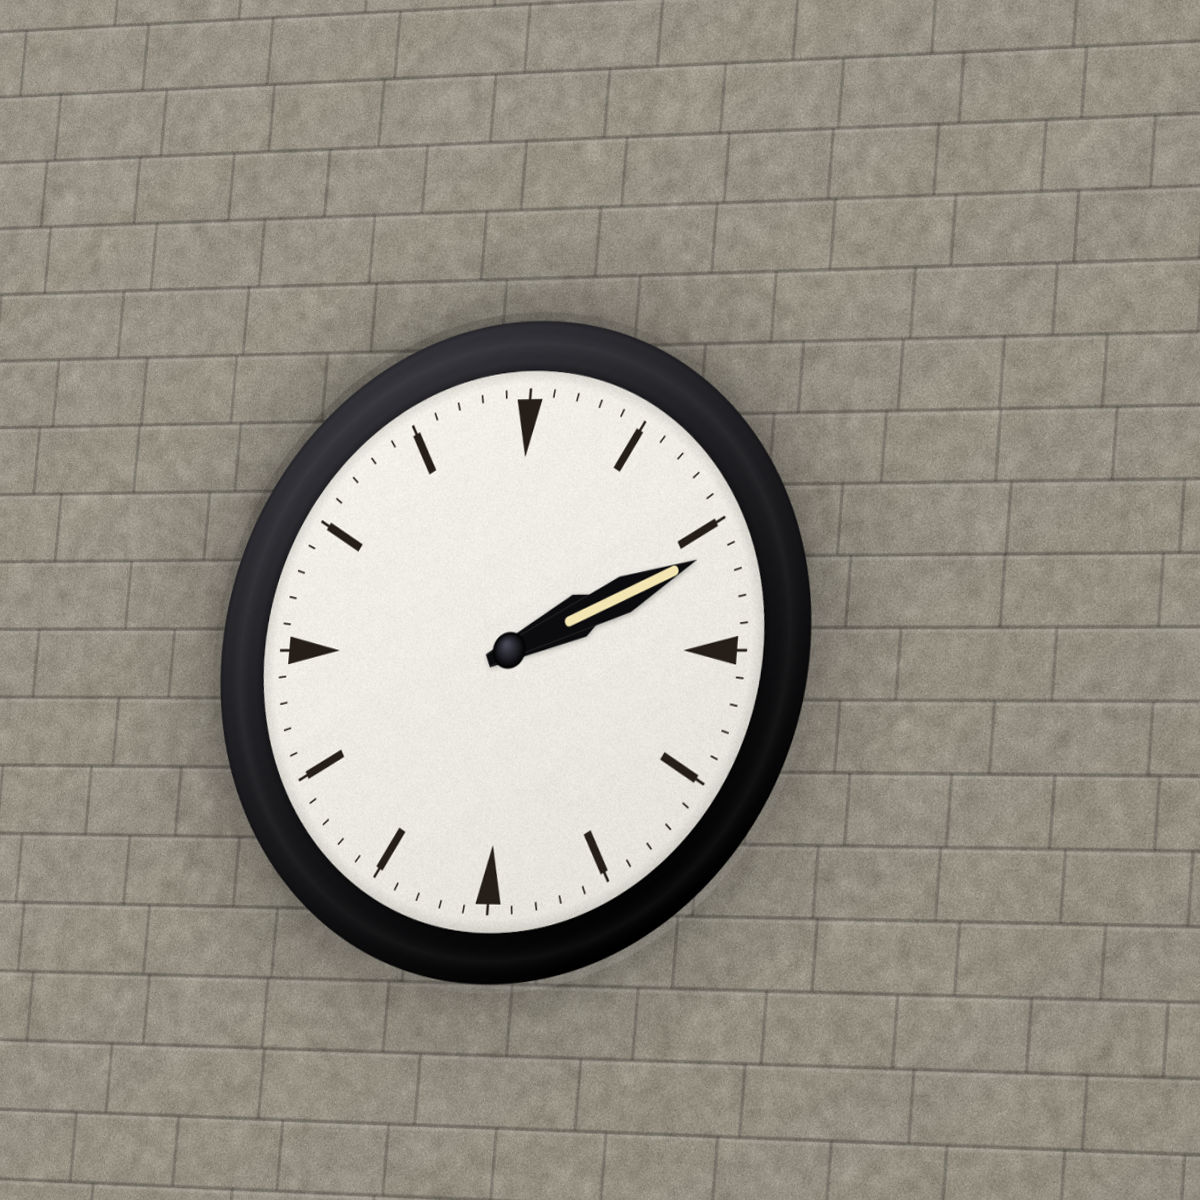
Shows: h=2 m=11
